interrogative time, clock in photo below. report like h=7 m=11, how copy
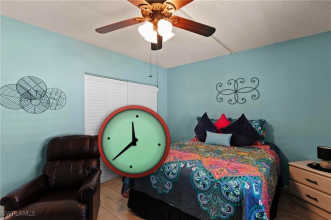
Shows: h=11 m=37
